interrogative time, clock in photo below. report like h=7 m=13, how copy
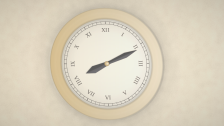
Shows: h=8 m=11
